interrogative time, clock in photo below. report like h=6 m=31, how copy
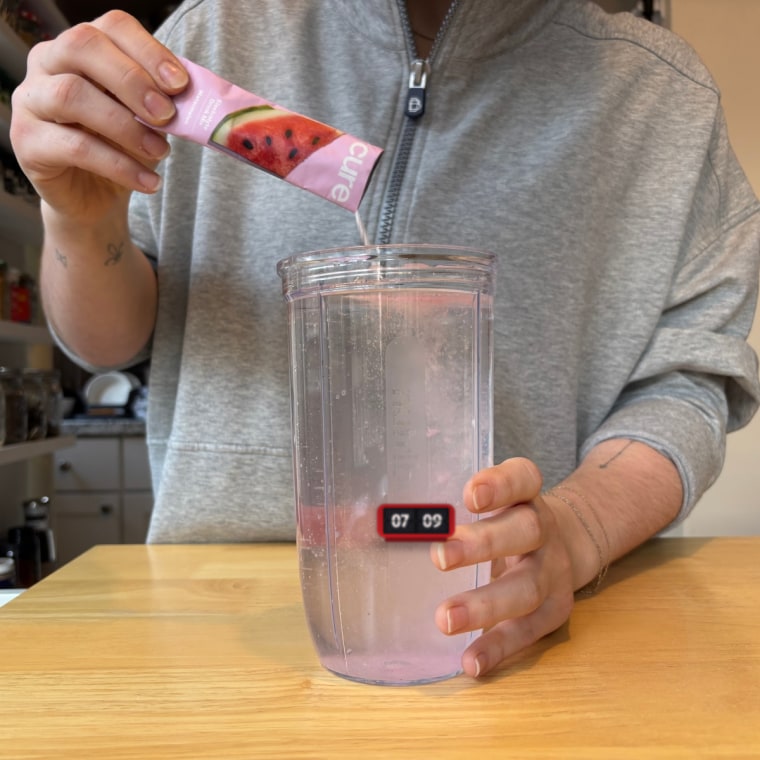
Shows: h=7 m=9
